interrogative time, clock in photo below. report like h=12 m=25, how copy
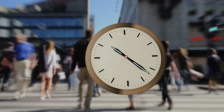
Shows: h=10 m=22
